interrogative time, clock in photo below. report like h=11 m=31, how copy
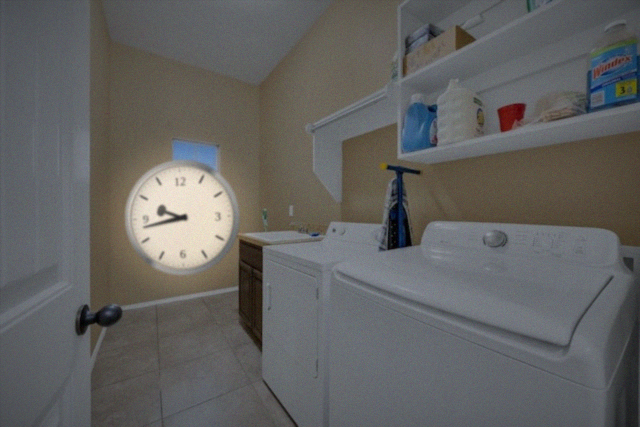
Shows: h=9 m=43
